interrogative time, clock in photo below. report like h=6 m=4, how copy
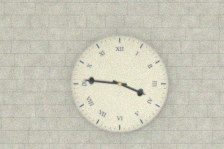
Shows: h=3 m=46
